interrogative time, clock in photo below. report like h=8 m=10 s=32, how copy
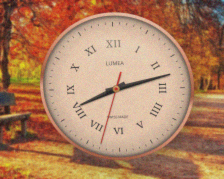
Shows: h=8 m=12 s=33
